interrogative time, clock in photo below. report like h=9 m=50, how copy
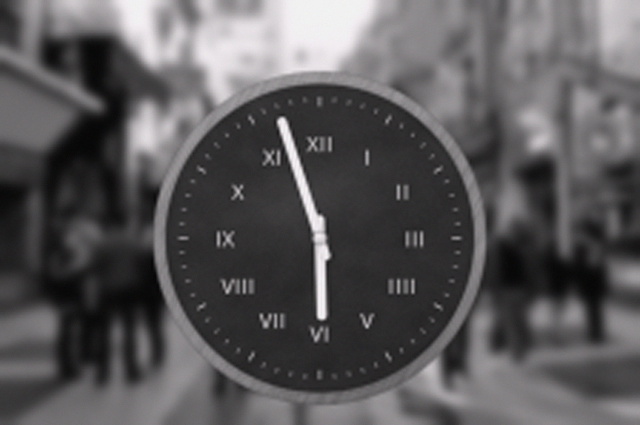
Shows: h=5 m=57
